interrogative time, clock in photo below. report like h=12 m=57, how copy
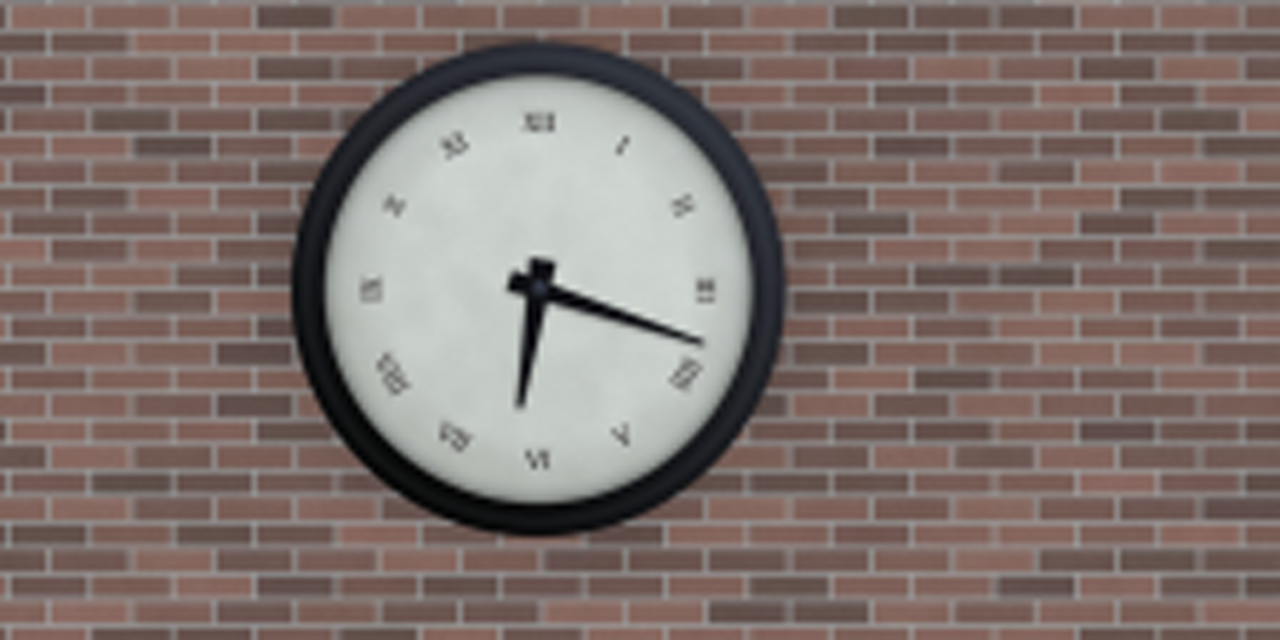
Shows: h=6 m=18
